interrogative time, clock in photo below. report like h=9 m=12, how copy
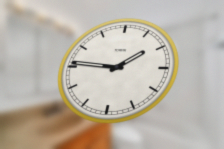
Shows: h=1 m=46
